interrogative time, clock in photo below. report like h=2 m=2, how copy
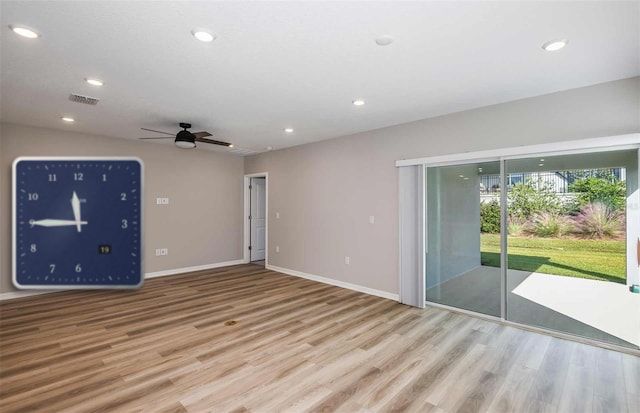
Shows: h=11 m=45
